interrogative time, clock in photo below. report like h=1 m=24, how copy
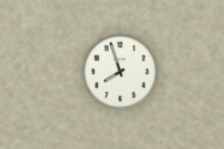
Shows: h=7 m=57
